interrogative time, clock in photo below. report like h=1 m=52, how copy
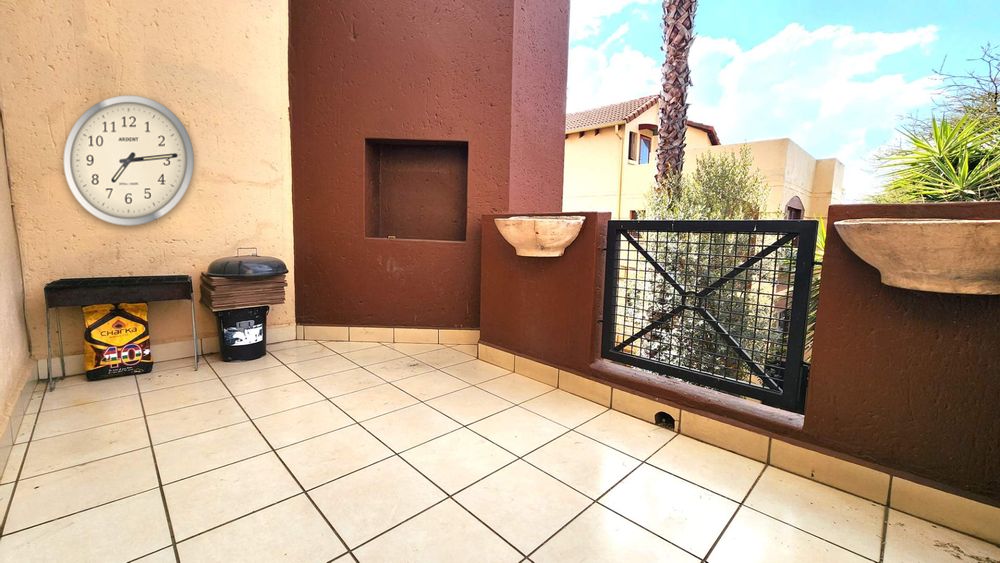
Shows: h=7 m=14
